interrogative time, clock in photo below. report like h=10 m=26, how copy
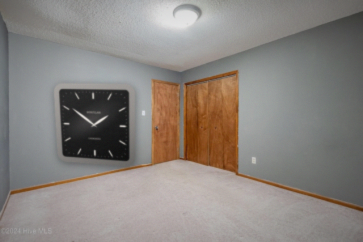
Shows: h=1 m=51
